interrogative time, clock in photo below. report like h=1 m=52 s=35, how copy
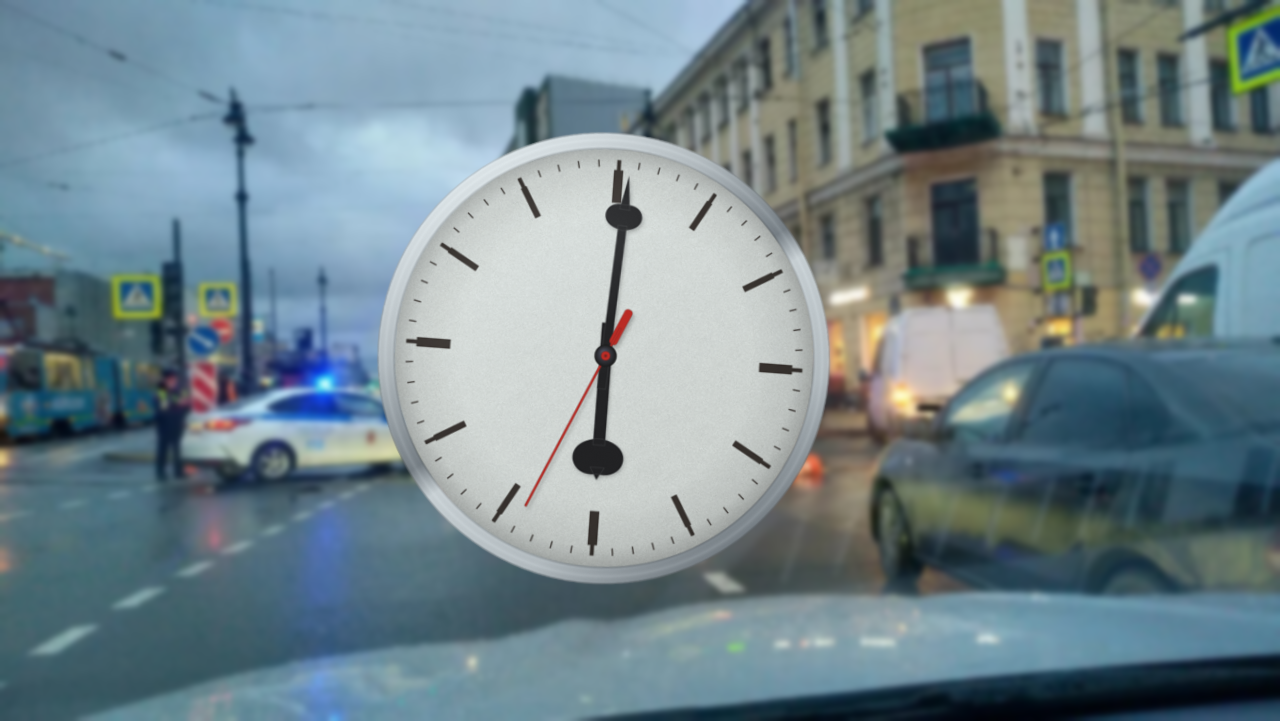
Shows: h=6 m=0 s=34
